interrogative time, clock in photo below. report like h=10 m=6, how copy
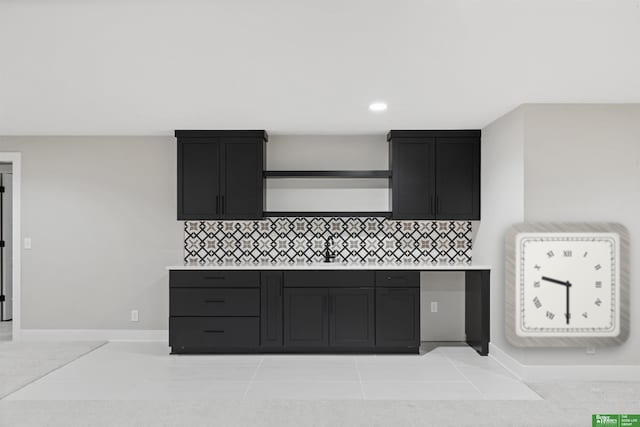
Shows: h=9 m=30
